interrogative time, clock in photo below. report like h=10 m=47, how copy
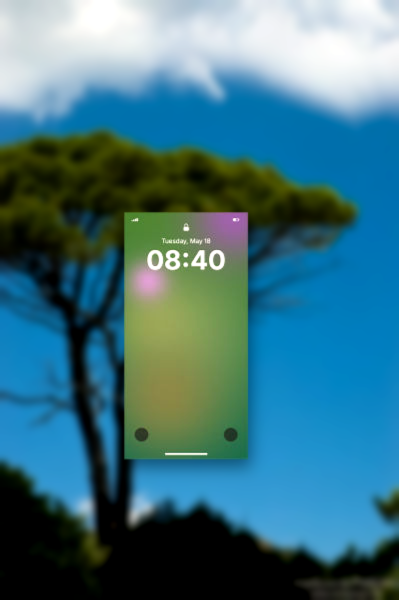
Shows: h=8 m=40
